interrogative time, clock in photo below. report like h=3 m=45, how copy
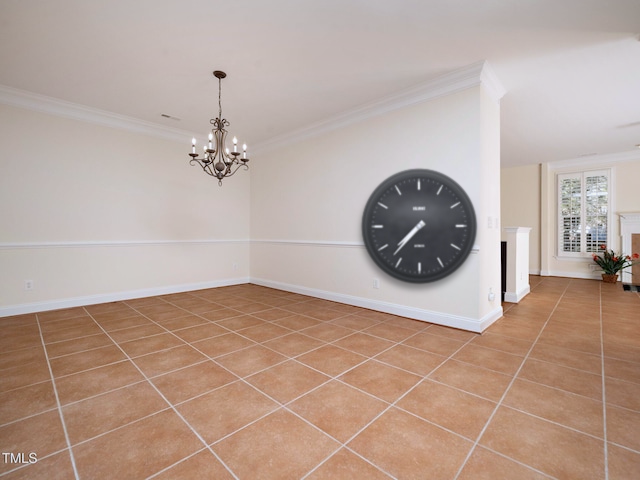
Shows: h=7 m=37
